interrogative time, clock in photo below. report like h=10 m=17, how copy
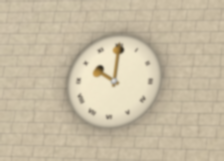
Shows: h=10 m=0
